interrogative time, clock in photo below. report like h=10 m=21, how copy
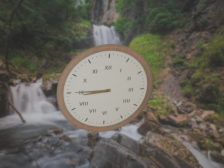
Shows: h=8 m=45
